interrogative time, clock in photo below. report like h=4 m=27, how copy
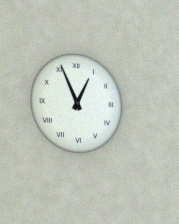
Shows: h=12 m=56
